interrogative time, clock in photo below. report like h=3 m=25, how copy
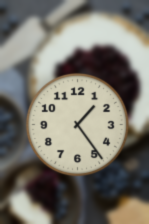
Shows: h=1 m=24
